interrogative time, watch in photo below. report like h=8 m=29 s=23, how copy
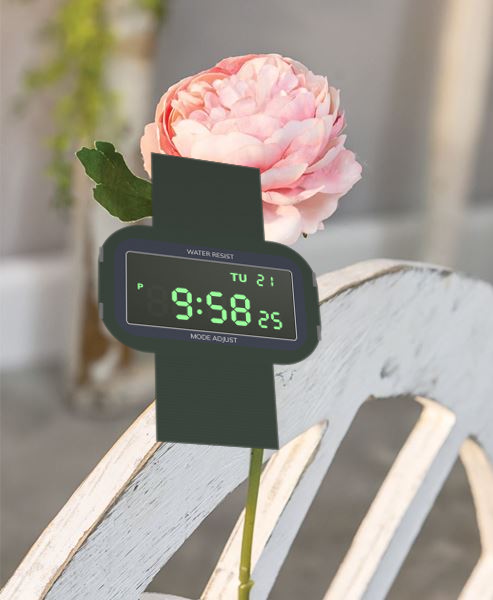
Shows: h=9 m=58 s=25
